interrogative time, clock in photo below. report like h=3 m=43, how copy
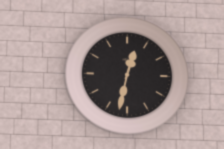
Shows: h=12 m=32
